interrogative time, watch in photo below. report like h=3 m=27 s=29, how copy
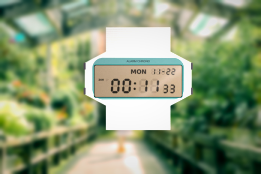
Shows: h=0 m=11 s=33
